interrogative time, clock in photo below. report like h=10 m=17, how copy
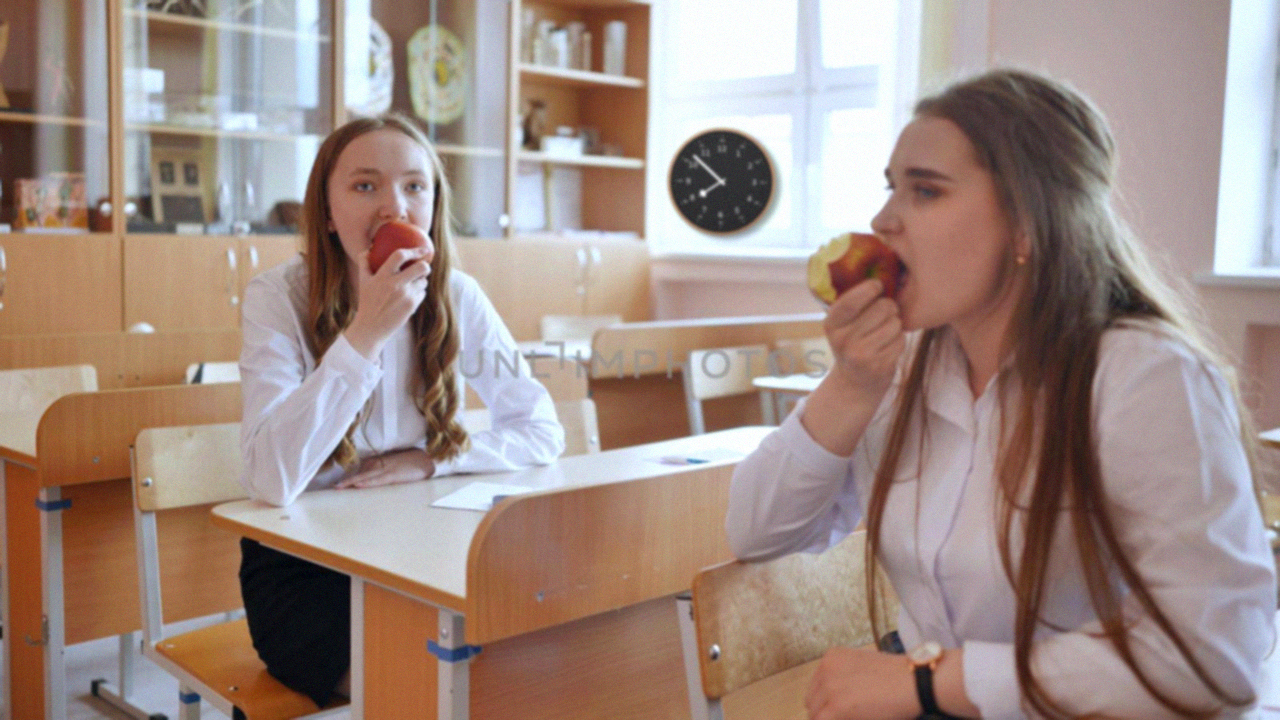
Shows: h=7 m=52
